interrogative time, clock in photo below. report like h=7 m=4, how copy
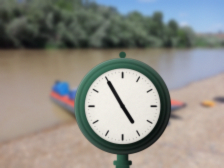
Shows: h=4 m=55
